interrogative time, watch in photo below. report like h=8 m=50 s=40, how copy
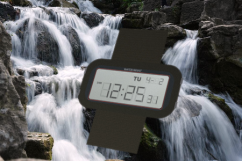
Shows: h=12 m=25 s=31
